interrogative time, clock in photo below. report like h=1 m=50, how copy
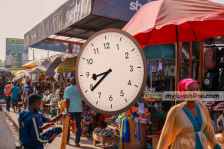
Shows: h=8 m=39
